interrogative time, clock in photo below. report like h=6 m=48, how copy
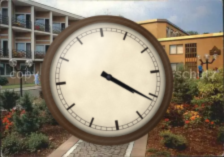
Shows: h=4 m=21
